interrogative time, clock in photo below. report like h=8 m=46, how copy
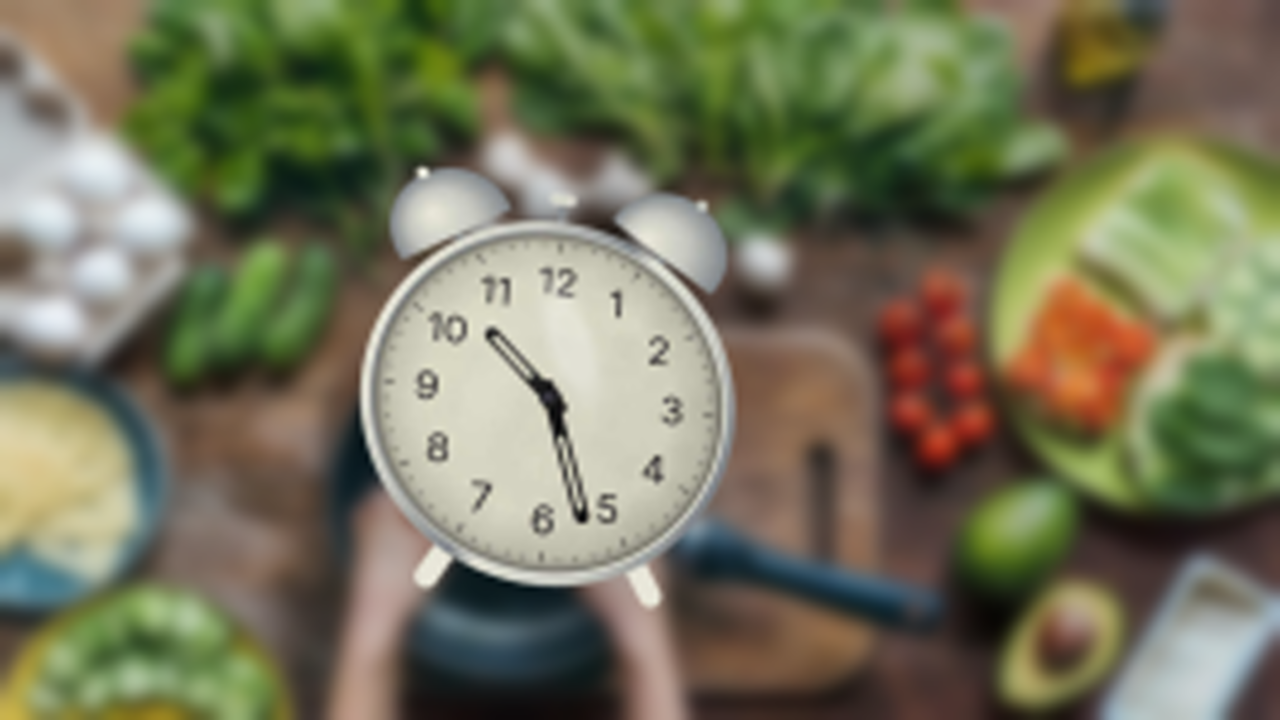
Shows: h=10 m=27
